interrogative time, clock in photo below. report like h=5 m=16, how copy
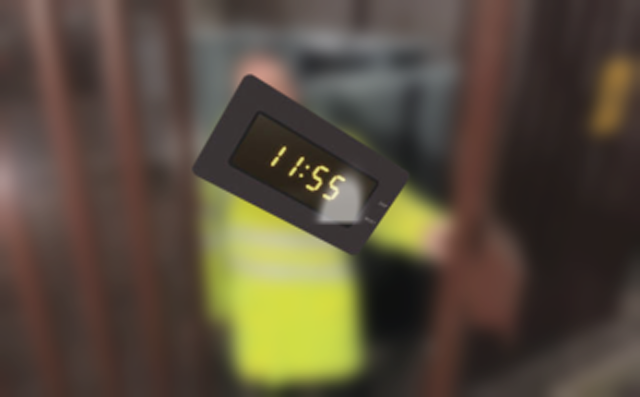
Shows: h=11 m=55
